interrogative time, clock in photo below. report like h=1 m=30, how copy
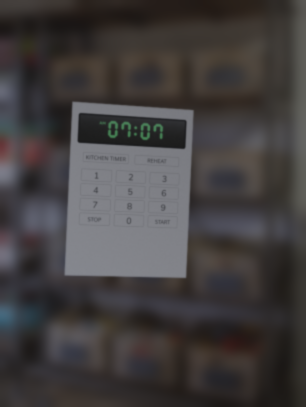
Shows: h=7 m=7
